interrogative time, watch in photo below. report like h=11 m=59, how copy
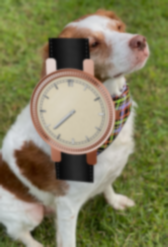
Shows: h=7 m=38
